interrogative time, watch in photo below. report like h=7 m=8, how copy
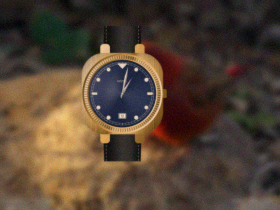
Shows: h=1 m=2
